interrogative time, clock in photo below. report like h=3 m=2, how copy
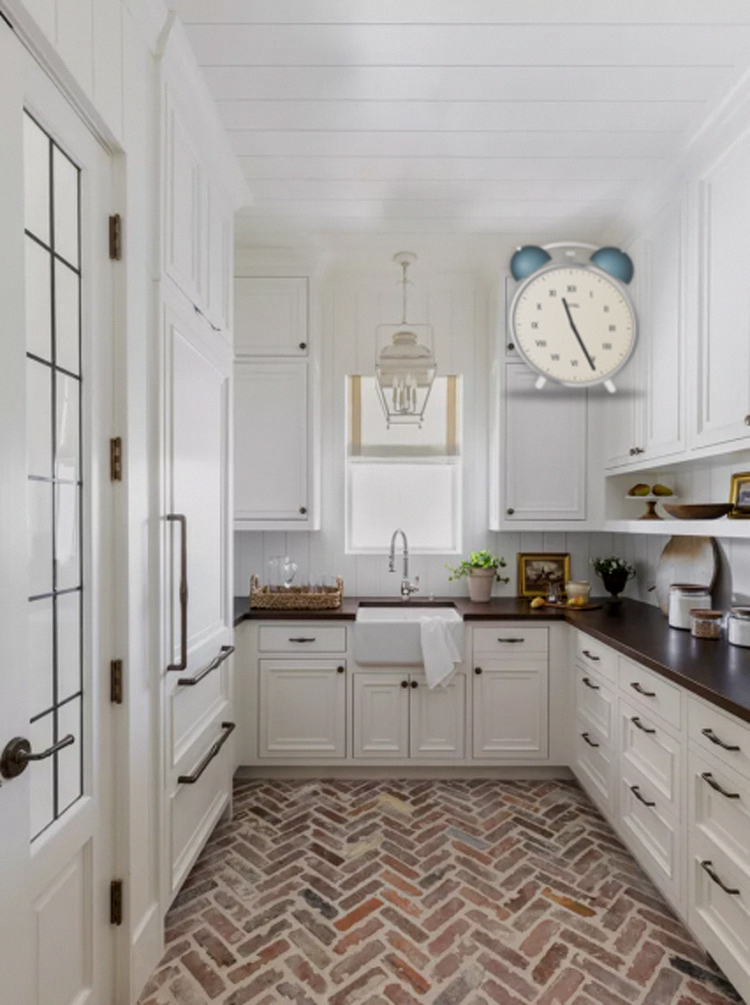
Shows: h=11 m=26
